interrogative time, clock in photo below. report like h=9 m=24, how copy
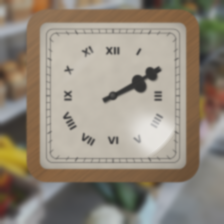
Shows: h=2 m=10
